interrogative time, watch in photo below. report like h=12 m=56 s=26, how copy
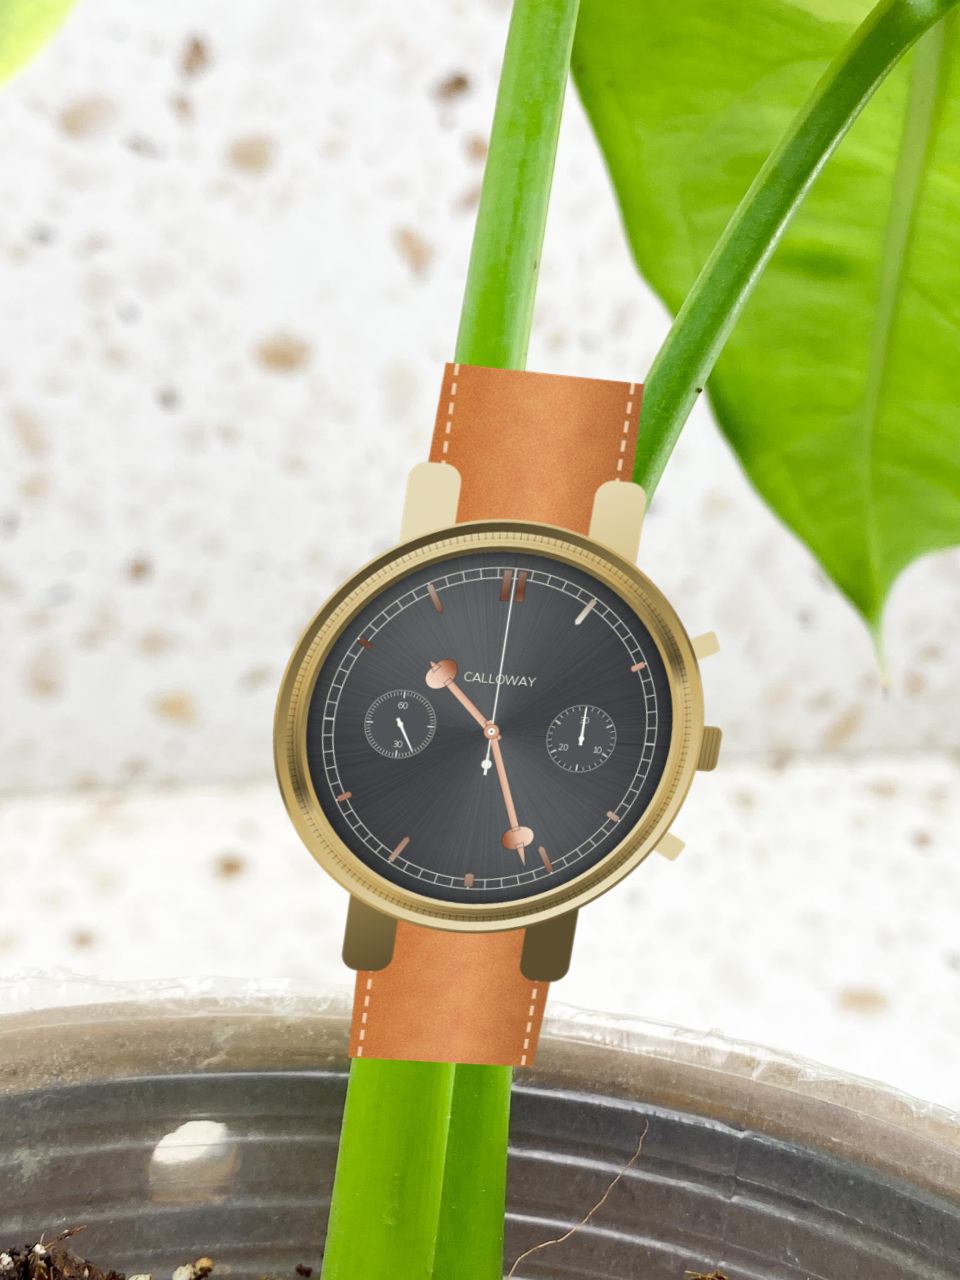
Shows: h=10 m=26 s=25
